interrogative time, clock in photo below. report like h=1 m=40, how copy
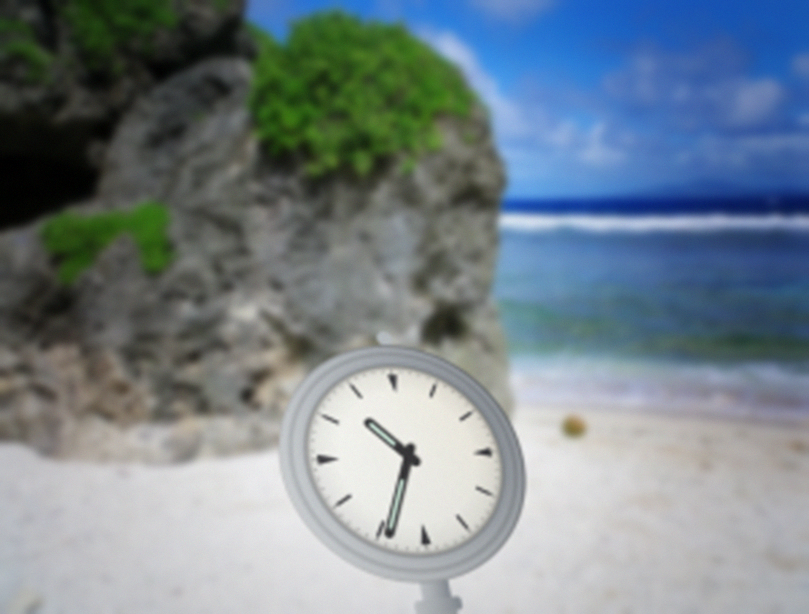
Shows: h=10 m=34
